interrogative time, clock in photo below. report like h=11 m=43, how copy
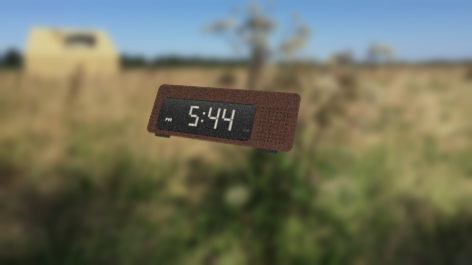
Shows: h=5 m=44
